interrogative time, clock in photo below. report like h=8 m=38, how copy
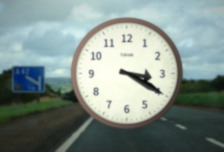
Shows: h=3 m=20
